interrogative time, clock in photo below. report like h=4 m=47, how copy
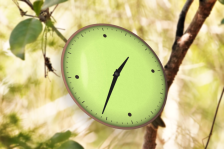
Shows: h=1 m=36
